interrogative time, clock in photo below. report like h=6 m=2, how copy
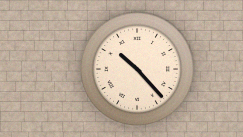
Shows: h=10 m=23
